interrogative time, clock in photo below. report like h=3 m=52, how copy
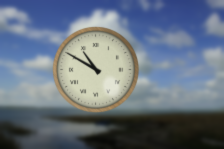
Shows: h=10 m=50
